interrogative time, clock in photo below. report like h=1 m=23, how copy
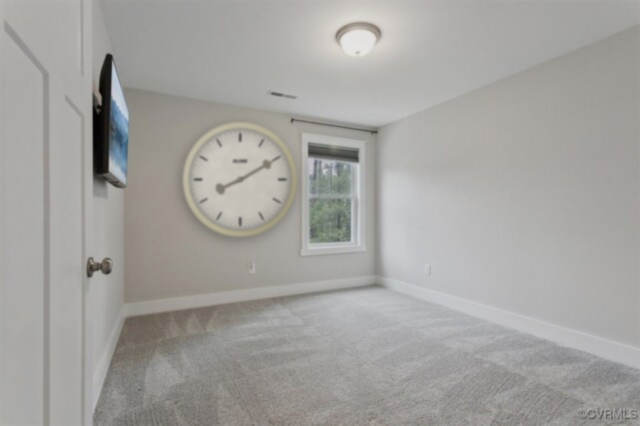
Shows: h=8 m=10
